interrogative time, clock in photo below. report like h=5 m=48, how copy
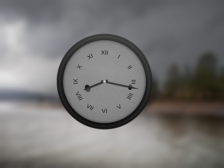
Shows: h=8 m=17
